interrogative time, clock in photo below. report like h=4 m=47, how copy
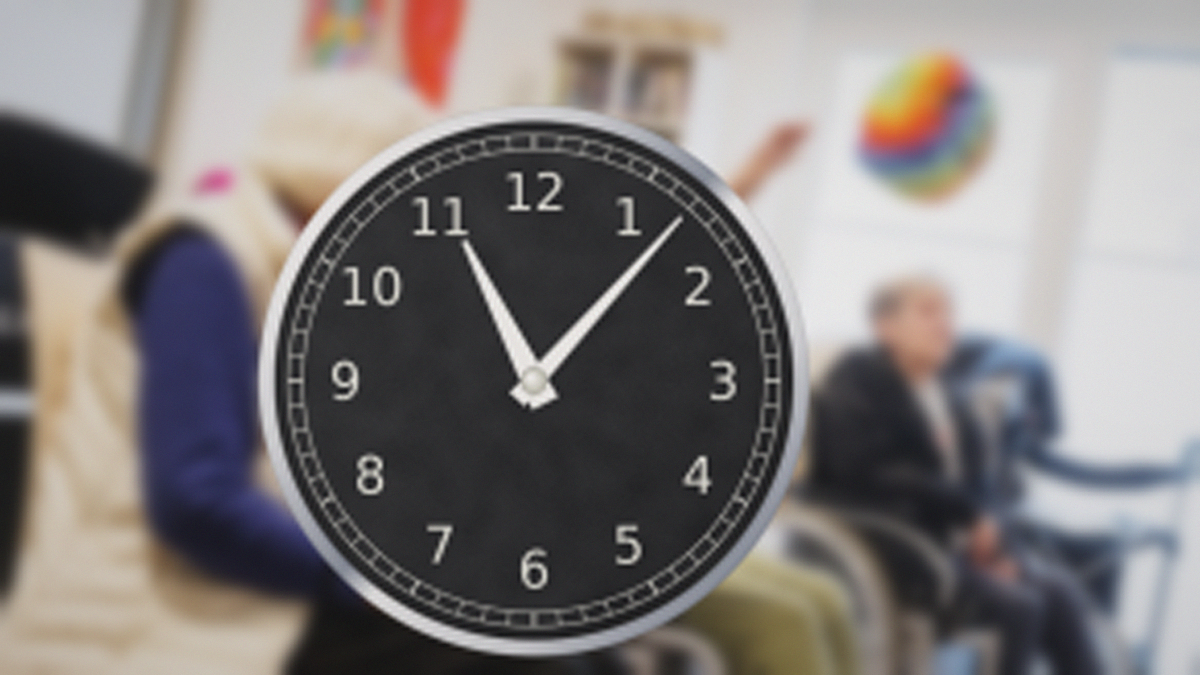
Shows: h=11 m=7
